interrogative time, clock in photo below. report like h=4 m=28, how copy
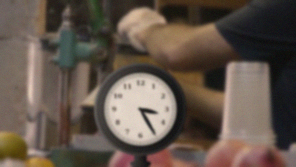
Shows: h=3 m=25
